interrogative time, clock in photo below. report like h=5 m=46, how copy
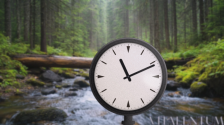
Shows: h=11 m=11
